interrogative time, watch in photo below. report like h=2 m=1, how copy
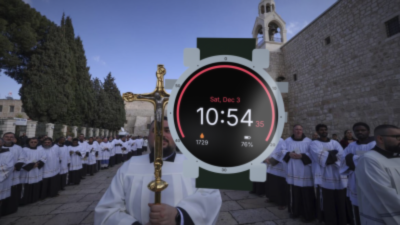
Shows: h=10 m=54
